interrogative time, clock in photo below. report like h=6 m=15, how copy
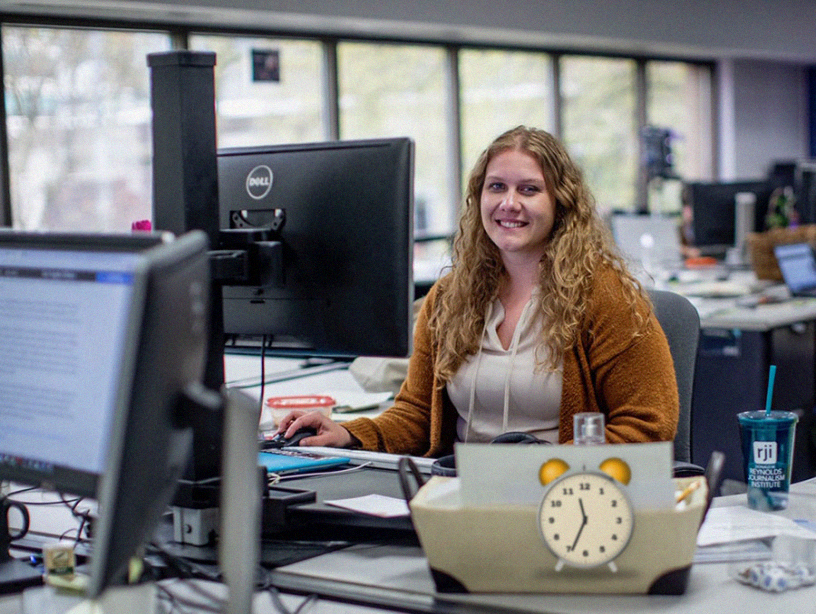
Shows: h=11 m=34
